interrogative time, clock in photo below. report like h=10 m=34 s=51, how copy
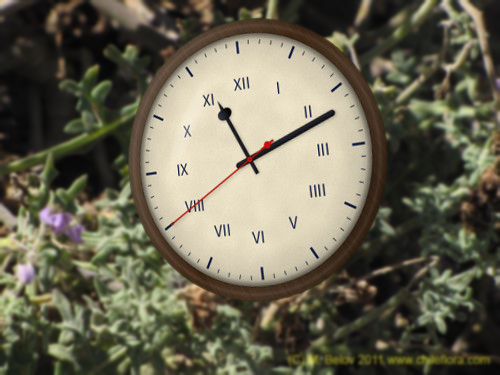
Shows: h=11 m=11 s=40
